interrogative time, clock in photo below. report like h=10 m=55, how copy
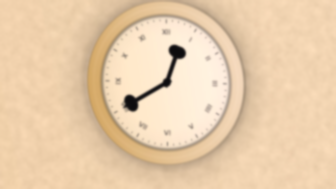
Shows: h=12 m=40
